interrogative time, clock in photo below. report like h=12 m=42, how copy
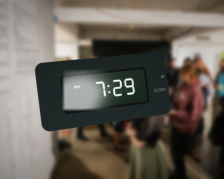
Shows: h=7 m=29
